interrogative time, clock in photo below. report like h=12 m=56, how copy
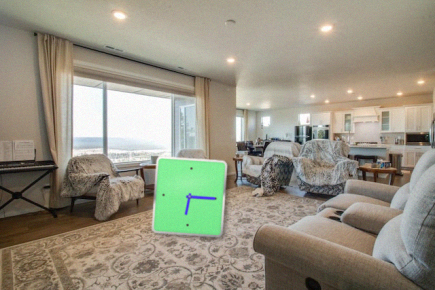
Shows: h=6 m=15
